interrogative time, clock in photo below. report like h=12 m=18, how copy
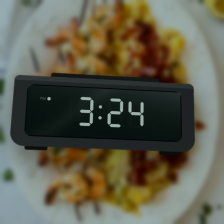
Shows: h=3 m=24
